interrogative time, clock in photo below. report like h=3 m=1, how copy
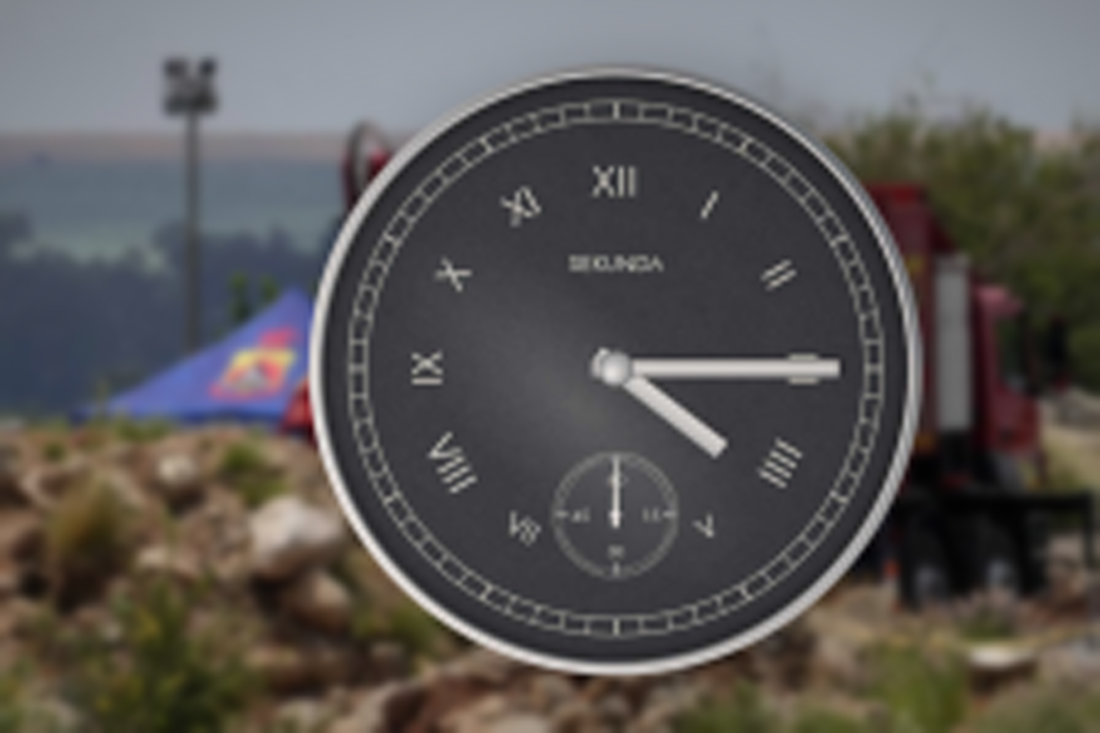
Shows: h=4 m=15
